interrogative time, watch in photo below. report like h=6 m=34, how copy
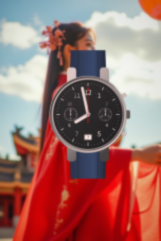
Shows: h=7 m=58
